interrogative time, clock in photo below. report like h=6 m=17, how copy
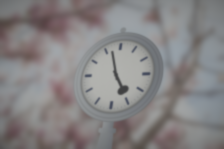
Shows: h=4 m=57
